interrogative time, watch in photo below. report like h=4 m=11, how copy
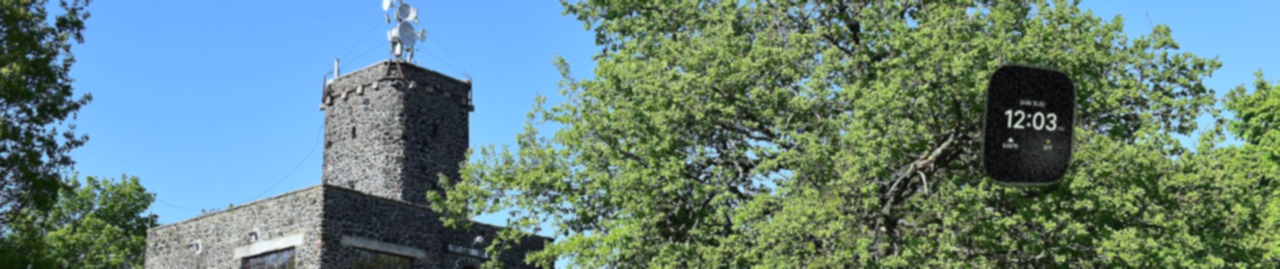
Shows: h=12 m=3
